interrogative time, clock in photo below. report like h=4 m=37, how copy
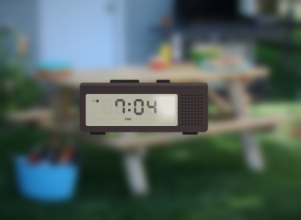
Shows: h=7 m=4
